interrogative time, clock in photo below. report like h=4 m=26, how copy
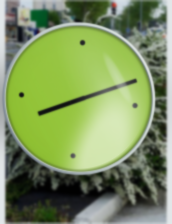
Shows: h=8 m=11
